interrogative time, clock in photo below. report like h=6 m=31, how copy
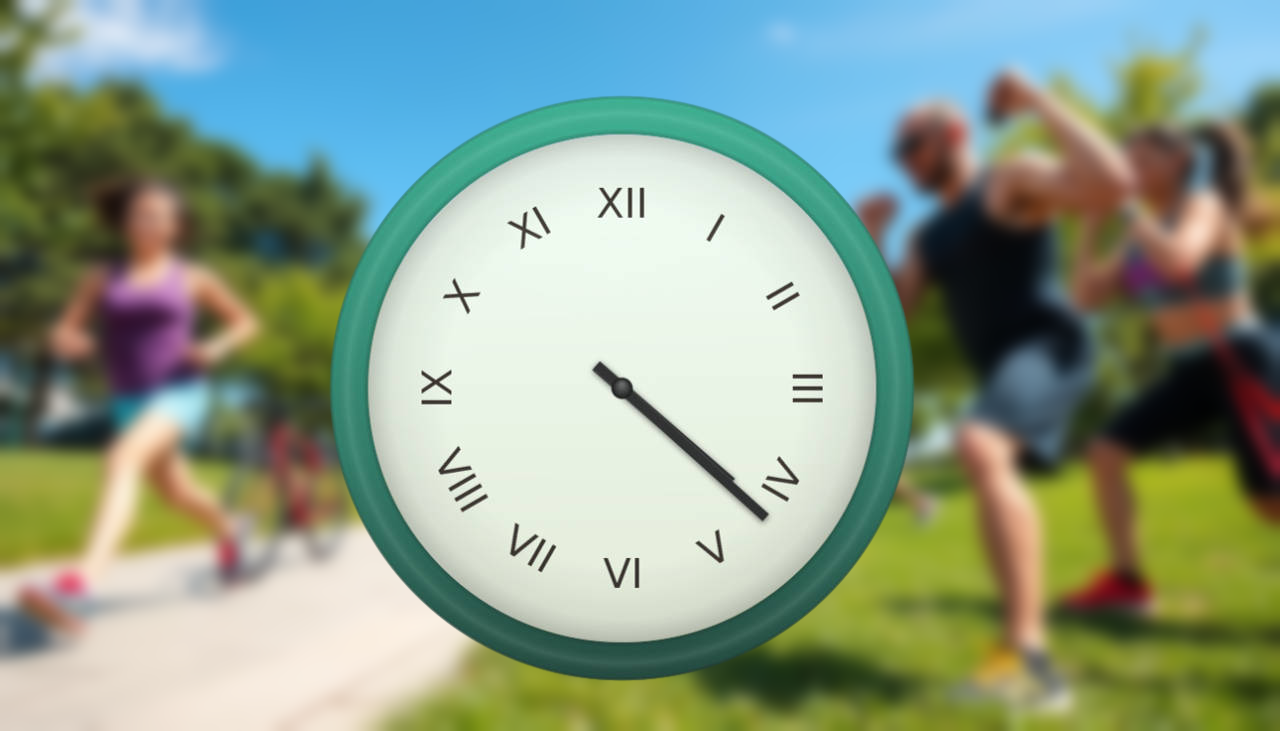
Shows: h=4 m=22
